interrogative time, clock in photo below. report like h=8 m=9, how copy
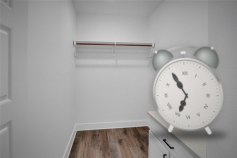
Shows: h=6 m=55
